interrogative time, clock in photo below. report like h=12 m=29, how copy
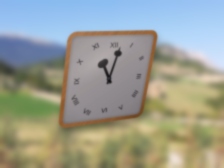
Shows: h=11 m=2
